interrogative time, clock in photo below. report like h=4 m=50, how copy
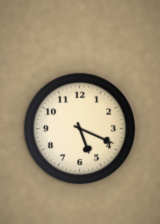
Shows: h=5 m=19
